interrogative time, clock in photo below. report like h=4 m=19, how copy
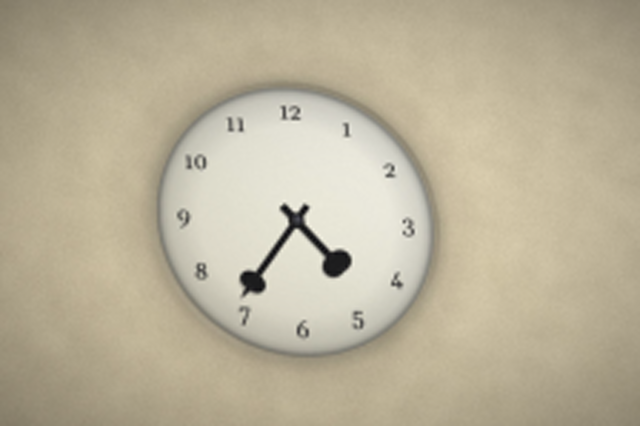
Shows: h=4 m=36
